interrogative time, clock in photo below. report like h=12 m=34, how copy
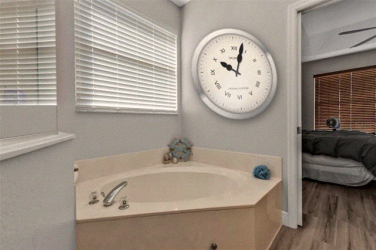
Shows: h=10 m=3
